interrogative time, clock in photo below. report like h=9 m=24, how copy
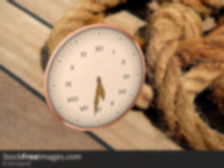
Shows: h=5 m=31
